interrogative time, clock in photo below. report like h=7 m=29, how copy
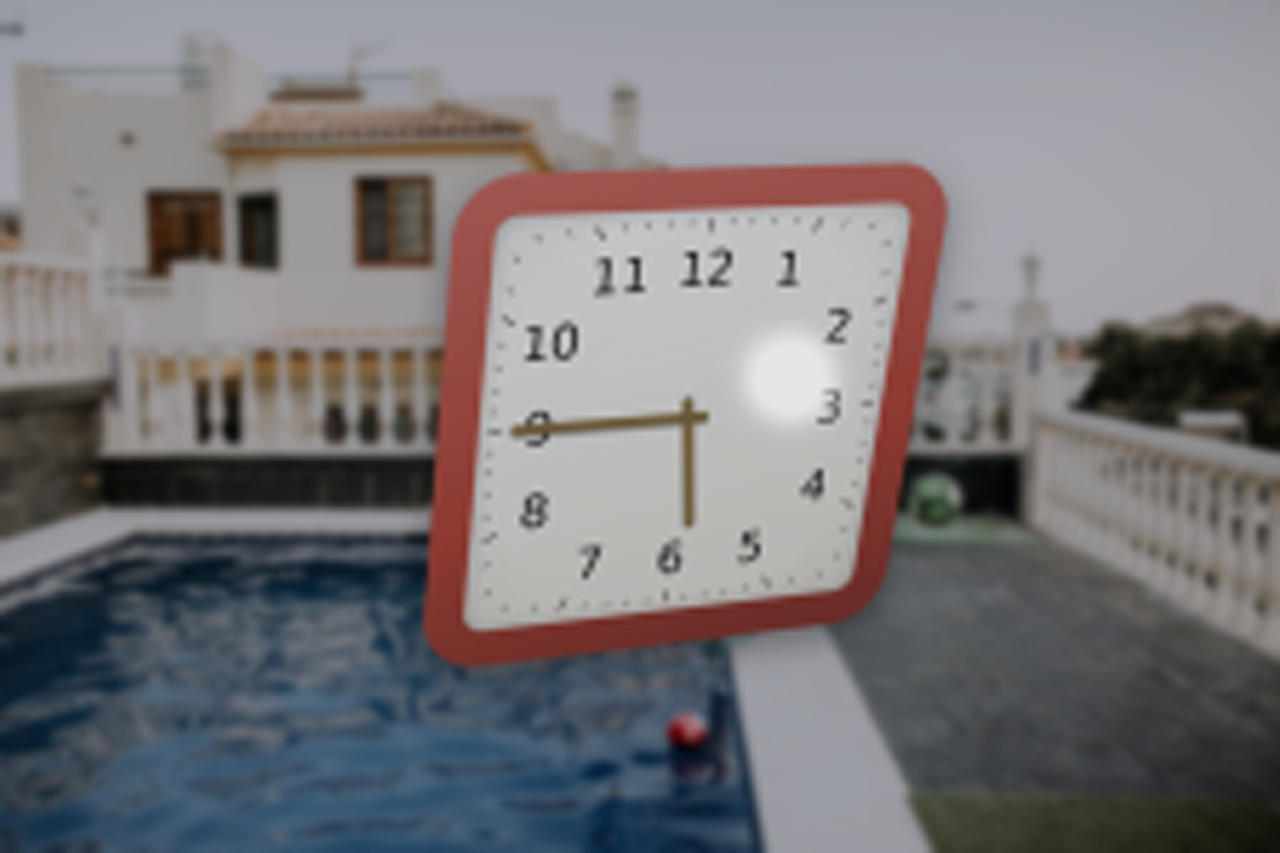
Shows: h=5 m=45
